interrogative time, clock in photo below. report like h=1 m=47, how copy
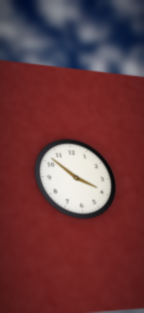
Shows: h=3 m=52
